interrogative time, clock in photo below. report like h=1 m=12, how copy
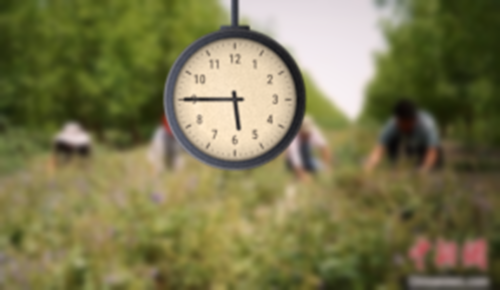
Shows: h=5 m=45
